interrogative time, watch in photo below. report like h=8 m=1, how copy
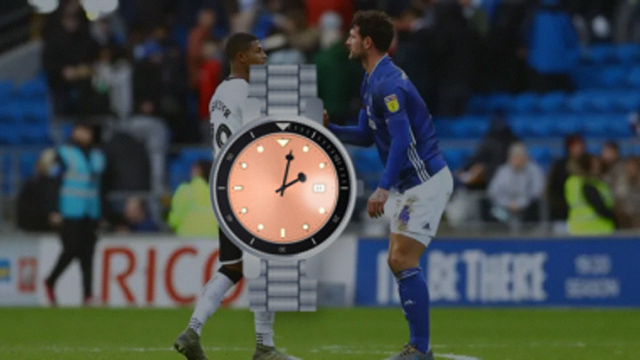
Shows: h=2 m=2
